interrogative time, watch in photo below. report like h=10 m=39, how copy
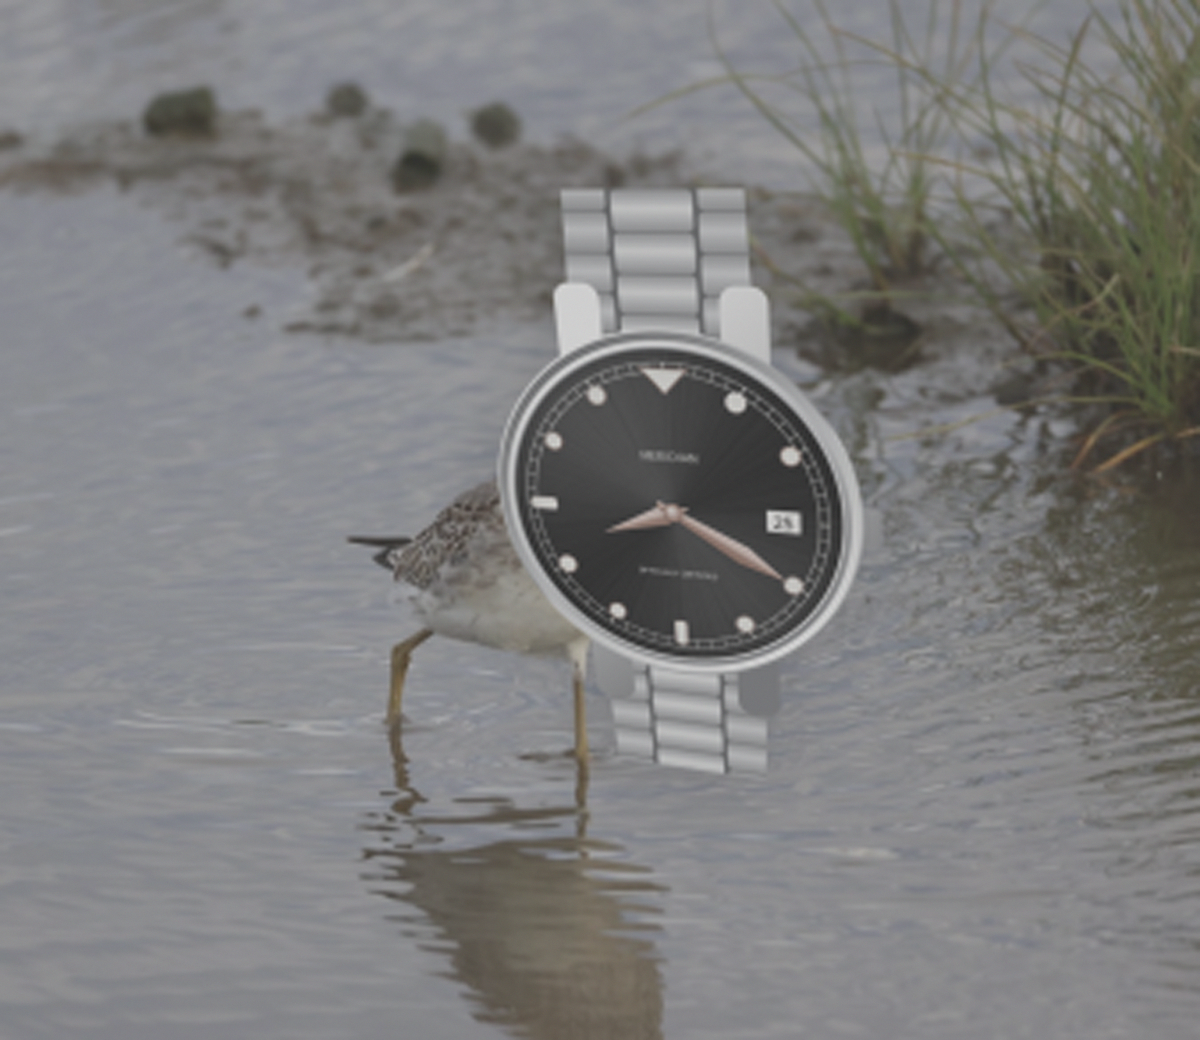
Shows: h=8 m=20
